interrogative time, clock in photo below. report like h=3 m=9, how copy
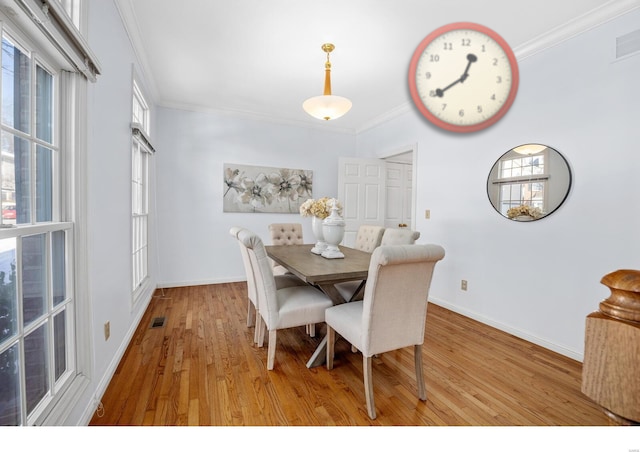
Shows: h=12 m=39
